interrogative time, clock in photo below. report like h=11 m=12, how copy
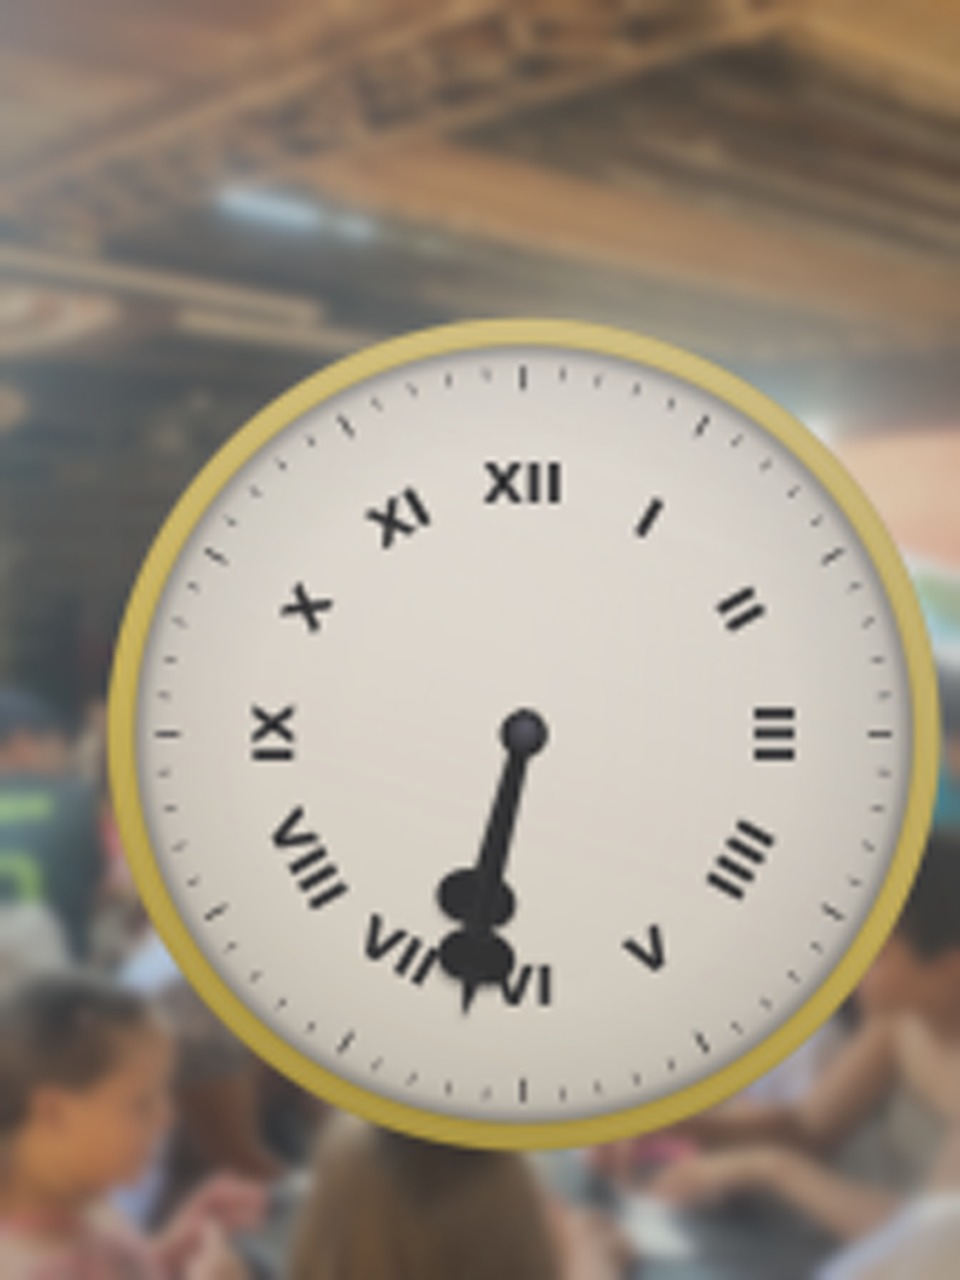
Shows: h=6 m=32
